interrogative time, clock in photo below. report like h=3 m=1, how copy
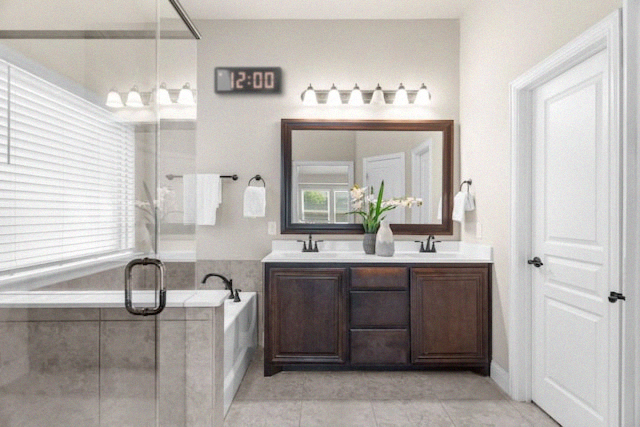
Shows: h=12 m=0
